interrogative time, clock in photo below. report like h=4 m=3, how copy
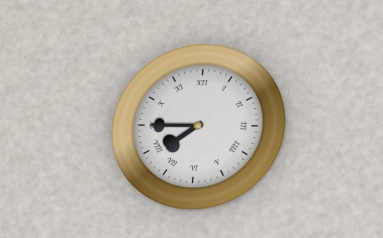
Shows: h=7 m=45
